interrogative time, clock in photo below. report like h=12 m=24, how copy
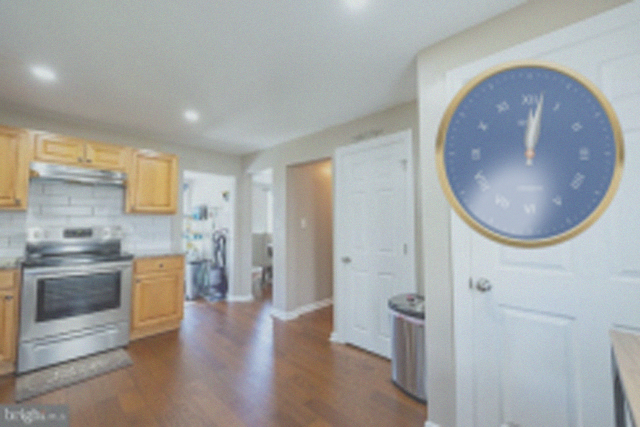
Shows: h=12 m=2
